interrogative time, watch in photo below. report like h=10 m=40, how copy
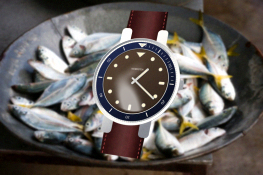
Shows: h=1 m=21
